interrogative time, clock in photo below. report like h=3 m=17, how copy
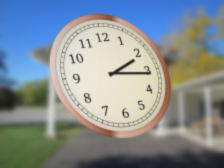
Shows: h=2 m=16
